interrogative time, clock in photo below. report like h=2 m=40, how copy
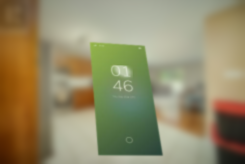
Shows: h=1 m=46
